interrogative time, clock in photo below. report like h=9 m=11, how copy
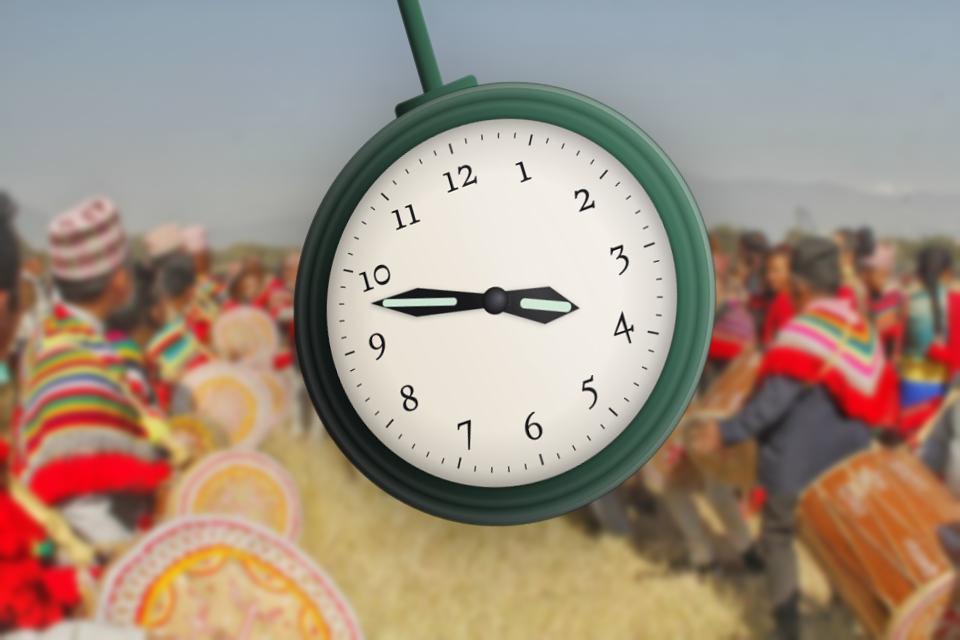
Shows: h=3 m=48
